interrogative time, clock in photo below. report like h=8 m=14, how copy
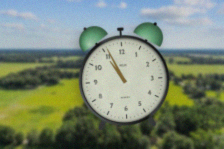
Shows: h=10 m=56
